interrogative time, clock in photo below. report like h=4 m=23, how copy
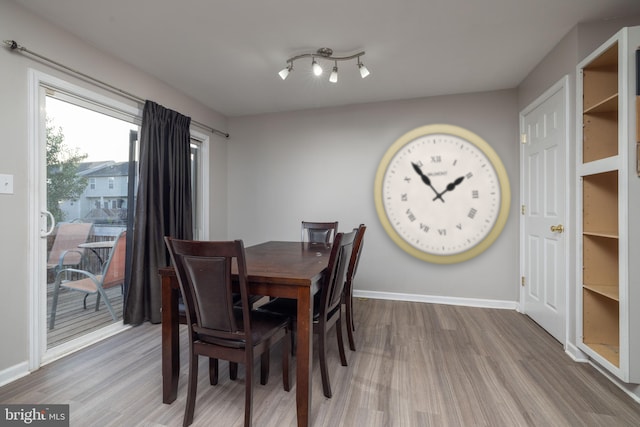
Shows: h=1 m=54
